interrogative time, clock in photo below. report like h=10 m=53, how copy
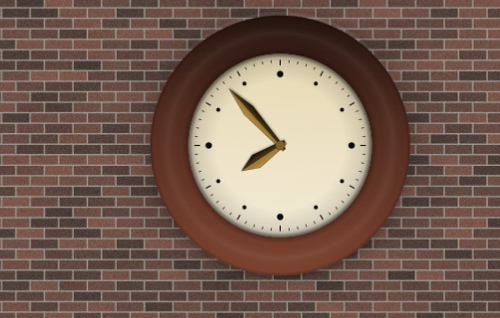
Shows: h=7 m=53
